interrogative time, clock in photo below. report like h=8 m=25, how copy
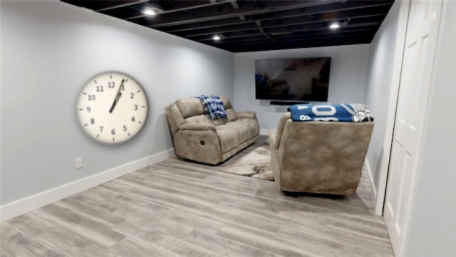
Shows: h=1 m=4
